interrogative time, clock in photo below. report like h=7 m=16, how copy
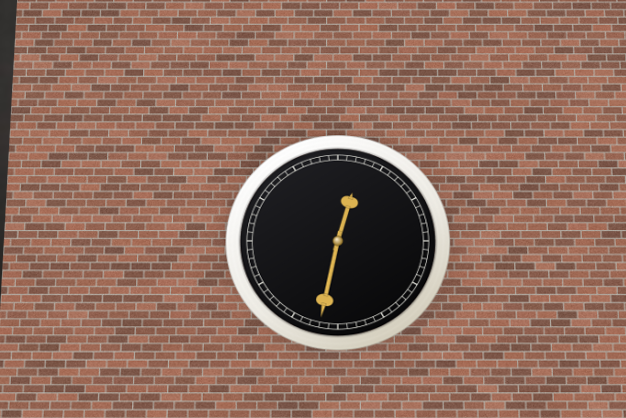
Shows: h=12 m=32
